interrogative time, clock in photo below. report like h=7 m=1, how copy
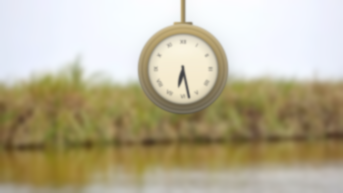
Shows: h=6 m=28
